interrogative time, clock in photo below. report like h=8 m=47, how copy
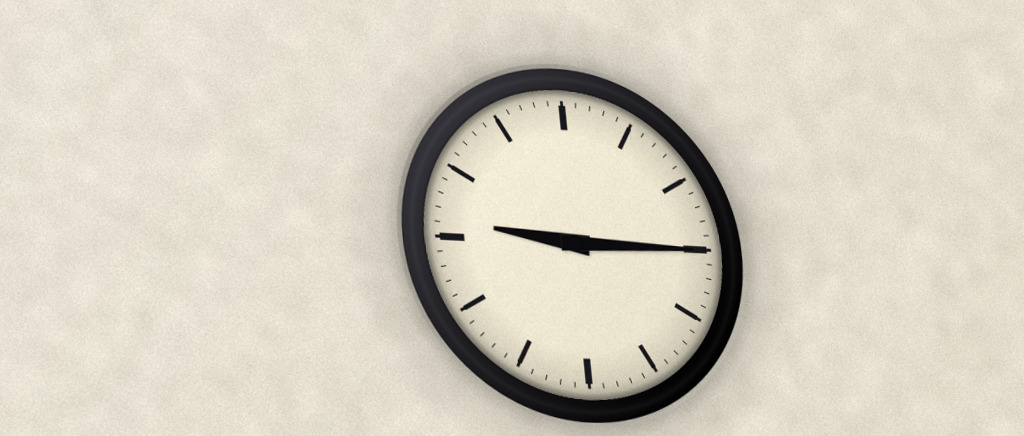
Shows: h=9 m=15
